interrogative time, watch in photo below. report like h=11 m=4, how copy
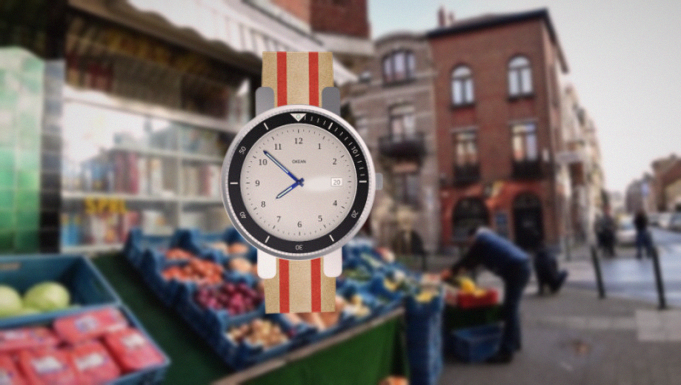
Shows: h=7 m=52
